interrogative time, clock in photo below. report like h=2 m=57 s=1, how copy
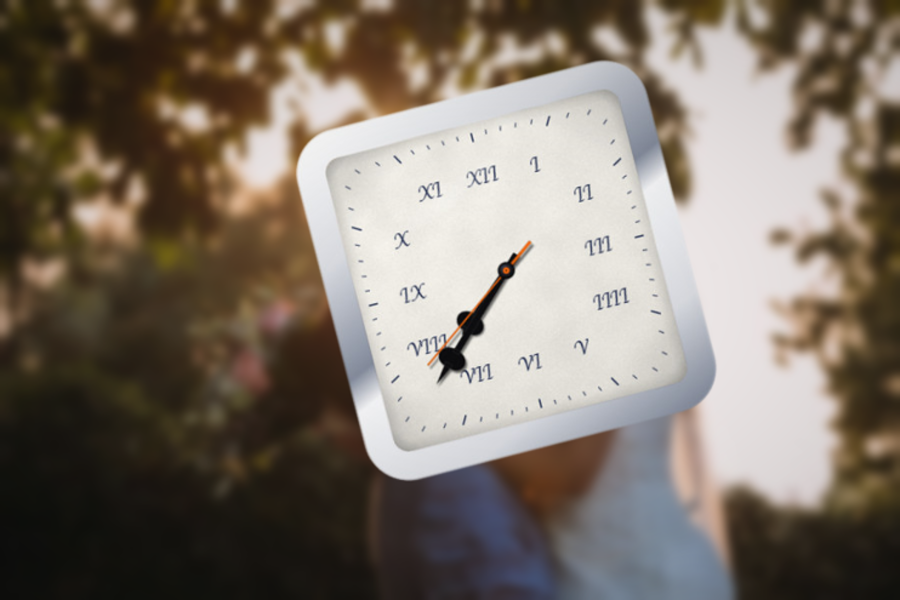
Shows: h=7 m=37 s=39
